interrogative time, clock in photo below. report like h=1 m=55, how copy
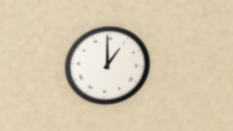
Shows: h=12 m=59
